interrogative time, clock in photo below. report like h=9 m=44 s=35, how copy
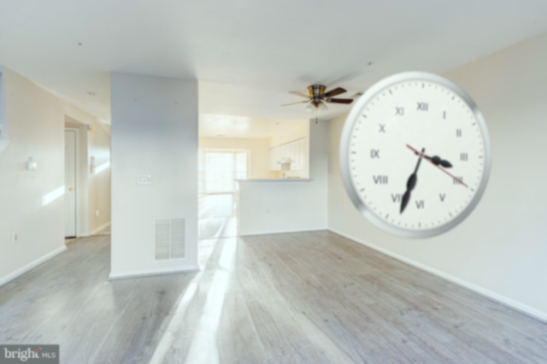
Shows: h=3 m=33 s=20
